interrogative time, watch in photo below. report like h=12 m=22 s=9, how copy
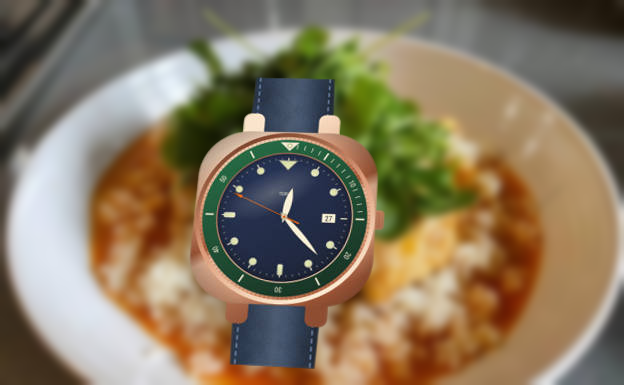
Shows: h=12 m=22 s=49
